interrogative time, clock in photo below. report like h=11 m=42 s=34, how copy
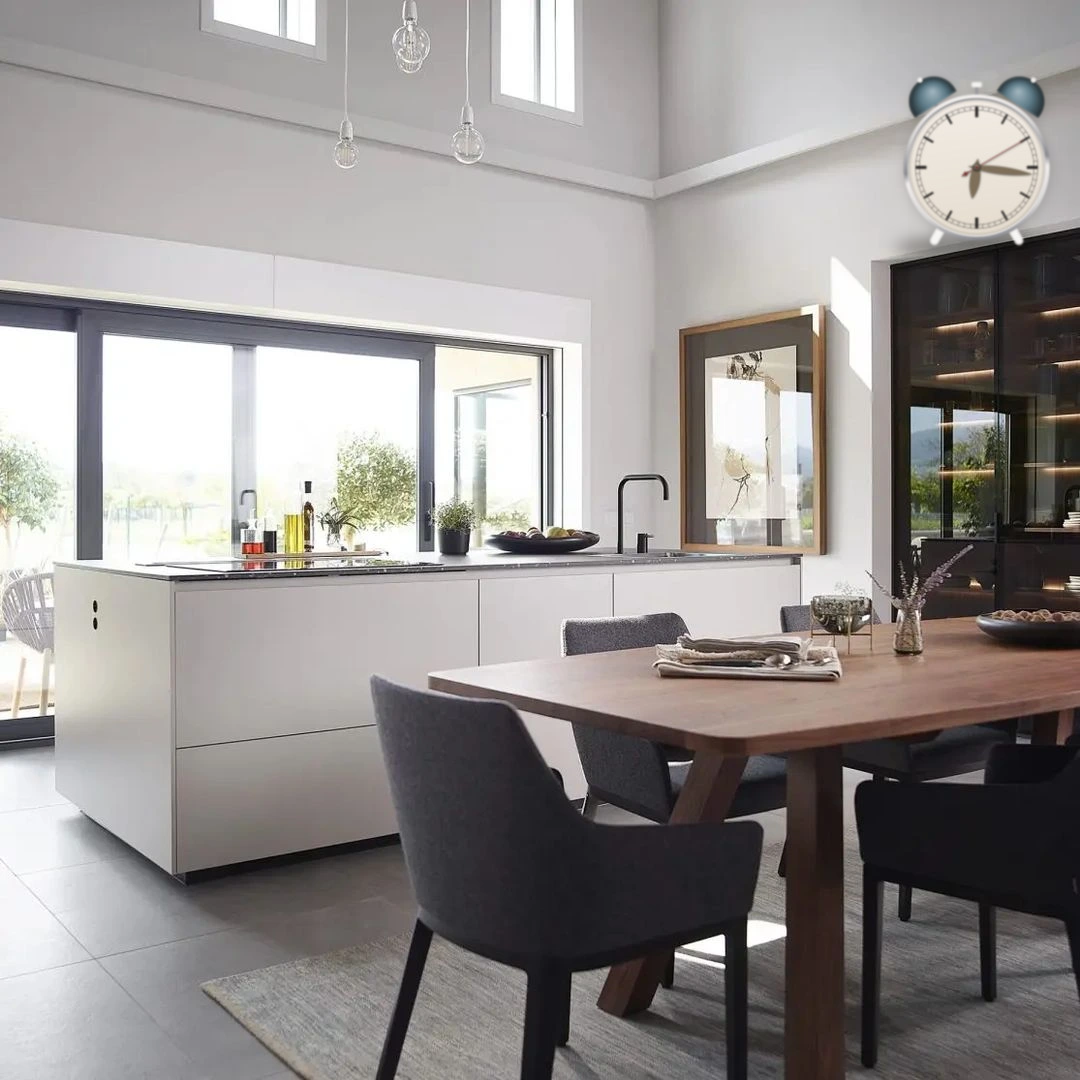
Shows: h=6 m=16 s=10
